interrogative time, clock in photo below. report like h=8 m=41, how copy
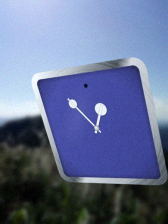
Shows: h=12 m=54
